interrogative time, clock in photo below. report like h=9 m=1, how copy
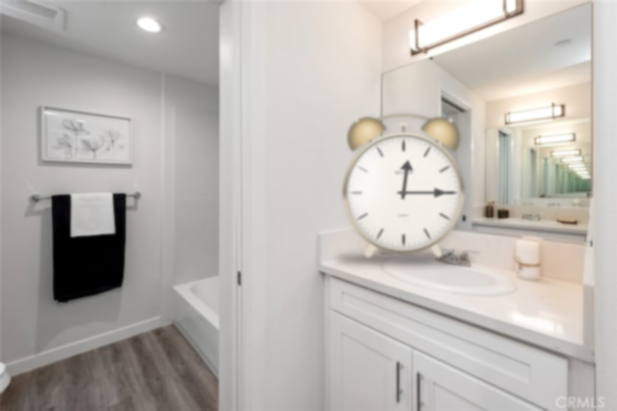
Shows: h=12 m=15
